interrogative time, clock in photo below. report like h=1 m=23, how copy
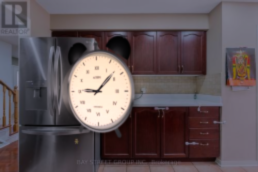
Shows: h=9 m=8
